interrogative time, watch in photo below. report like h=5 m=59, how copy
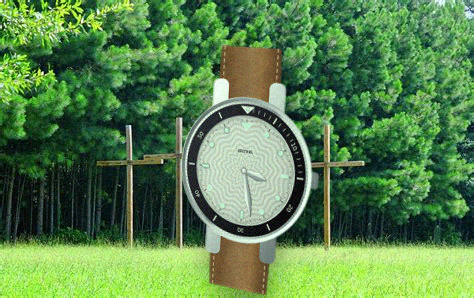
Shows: h=3 m=28
